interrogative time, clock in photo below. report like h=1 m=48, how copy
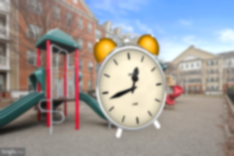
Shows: h=12 m=43
